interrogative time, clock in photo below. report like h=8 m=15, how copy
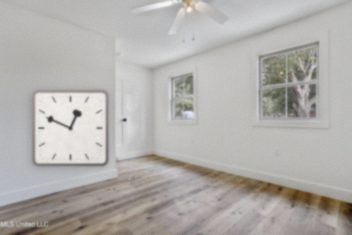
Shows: h=12 m=49
